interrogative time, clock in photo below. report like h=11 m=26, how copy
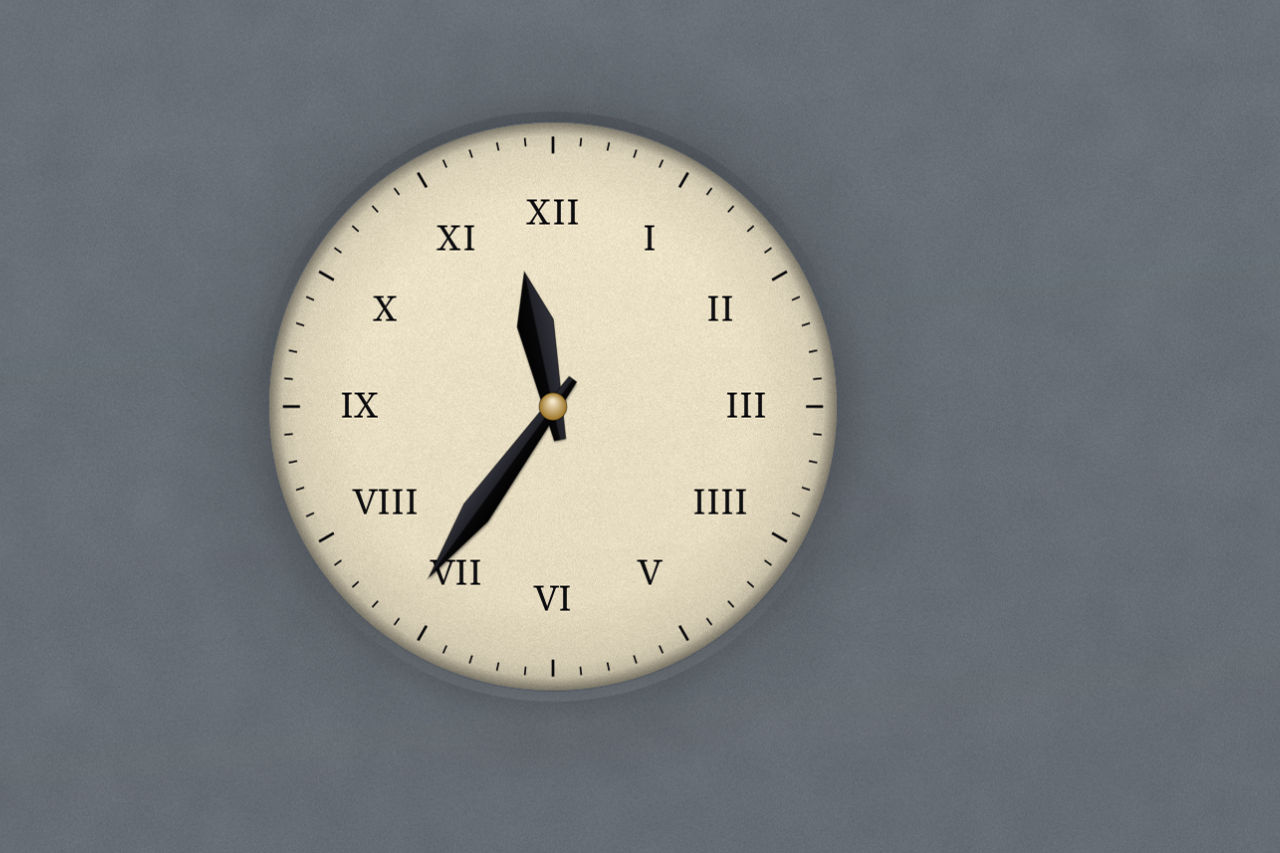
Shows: h=11 m=36
